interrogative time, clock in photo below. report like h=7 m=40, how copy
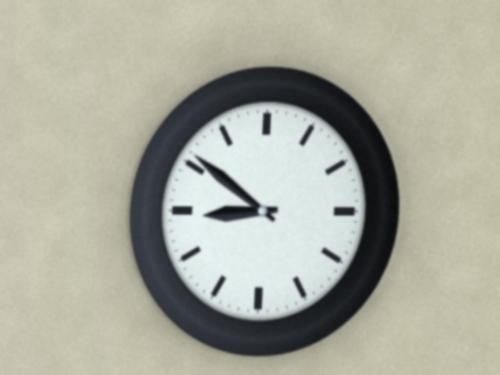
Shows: h=8 m=51
